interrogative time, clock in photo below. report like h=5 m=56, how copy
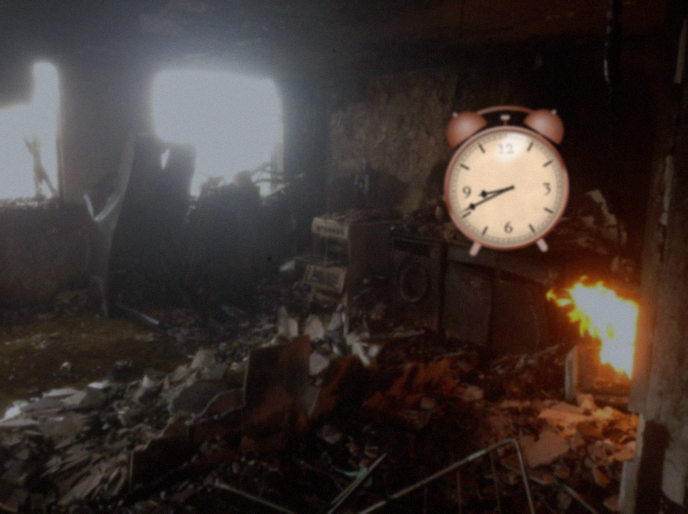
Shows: h=8 m=41
